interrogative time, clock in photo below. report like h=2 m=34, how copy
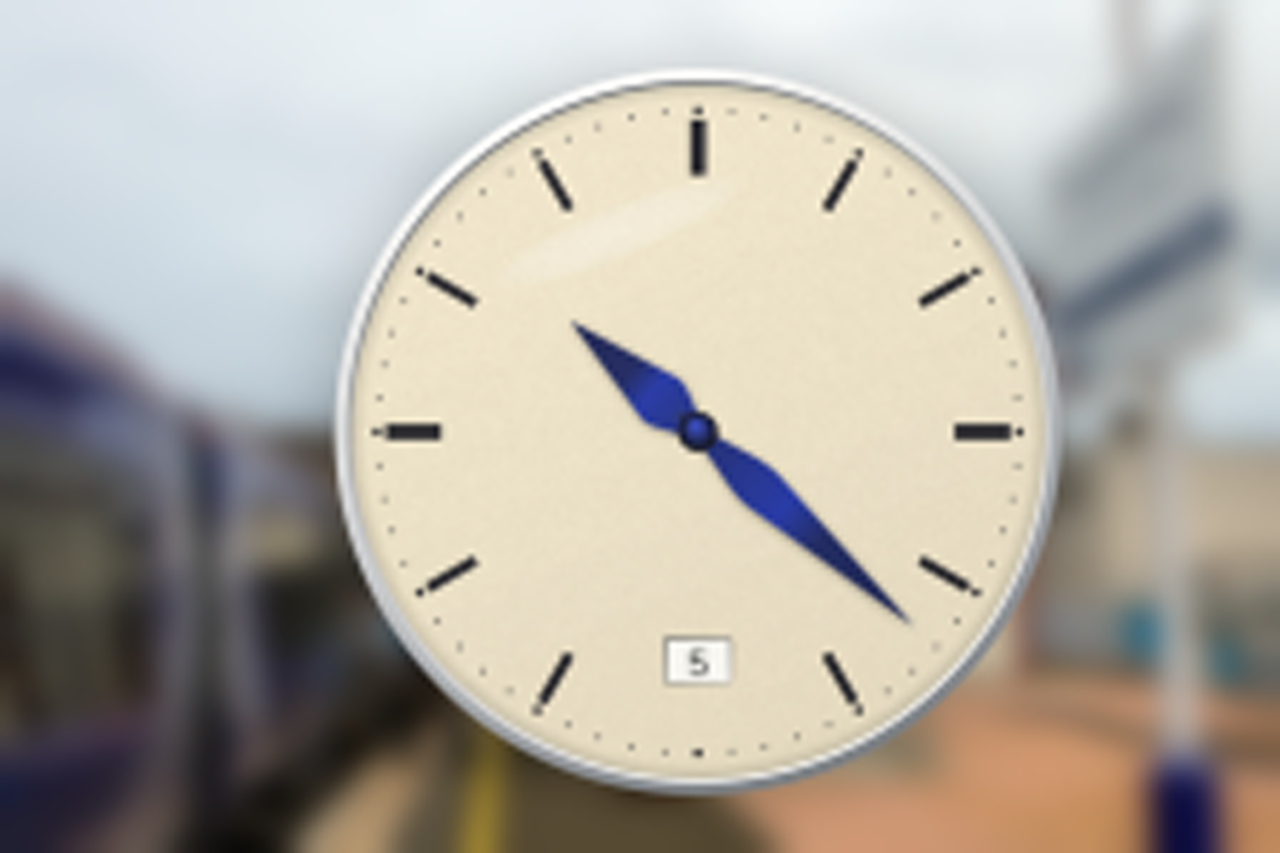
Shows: h=10 m=22
